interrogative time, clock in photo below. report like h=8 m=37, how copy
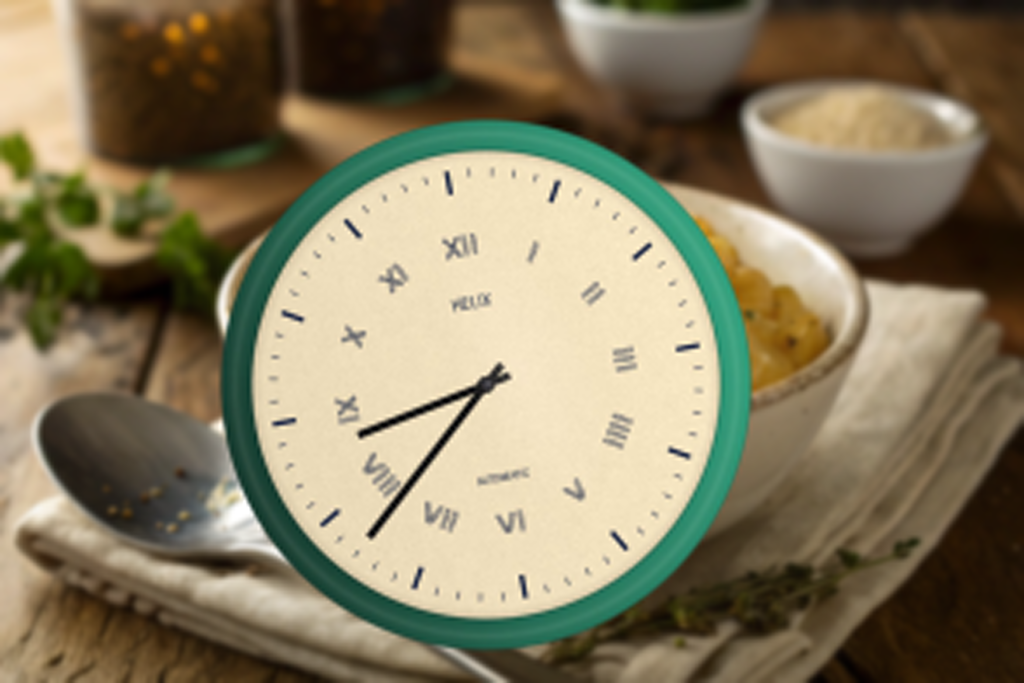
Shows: h=8 m=38
